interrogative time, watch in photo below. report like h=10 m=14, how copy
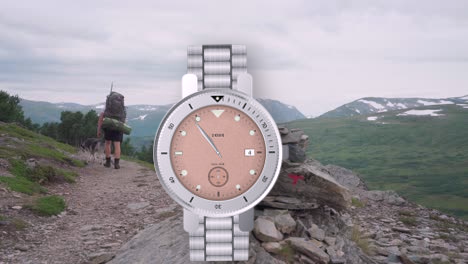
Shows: h=10 m=54
